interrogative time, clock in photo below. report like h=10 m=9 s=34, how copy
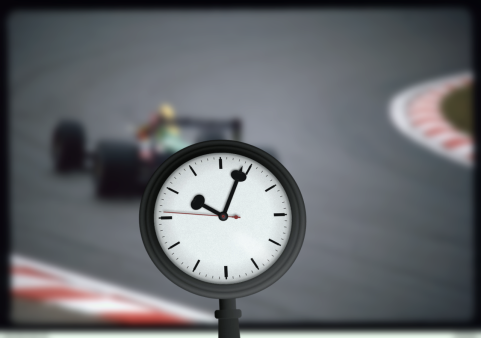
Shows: h=10 m=3 s=46
